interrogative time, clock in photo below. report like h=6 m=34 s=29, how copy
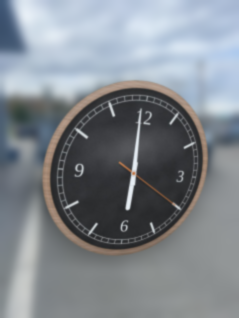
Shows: h=5 m=59 s=20
